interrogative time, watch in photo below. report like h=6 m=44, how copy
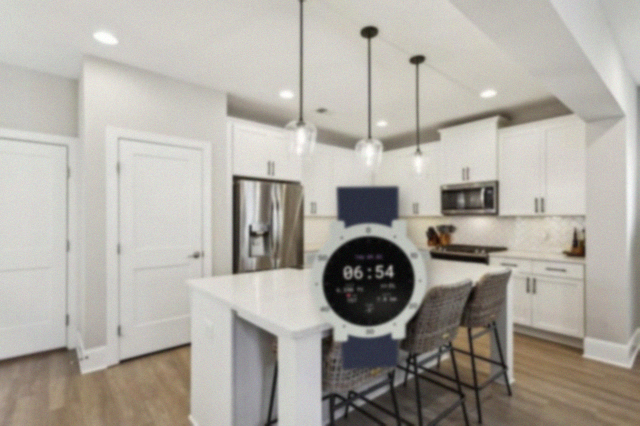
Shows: h=6 m=54
